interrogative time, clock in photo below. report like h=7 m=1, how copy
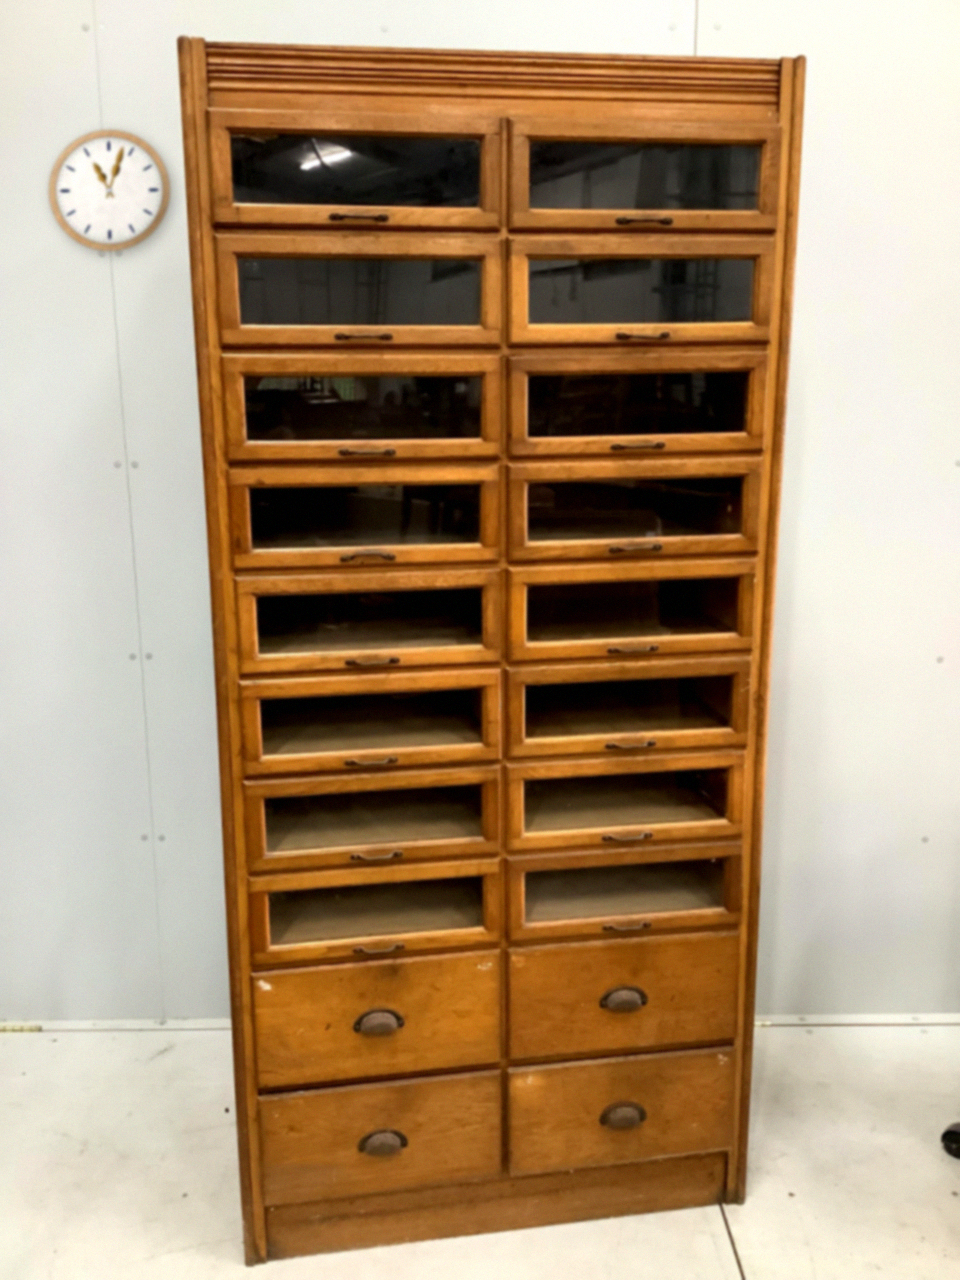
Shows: h=11 m=3
